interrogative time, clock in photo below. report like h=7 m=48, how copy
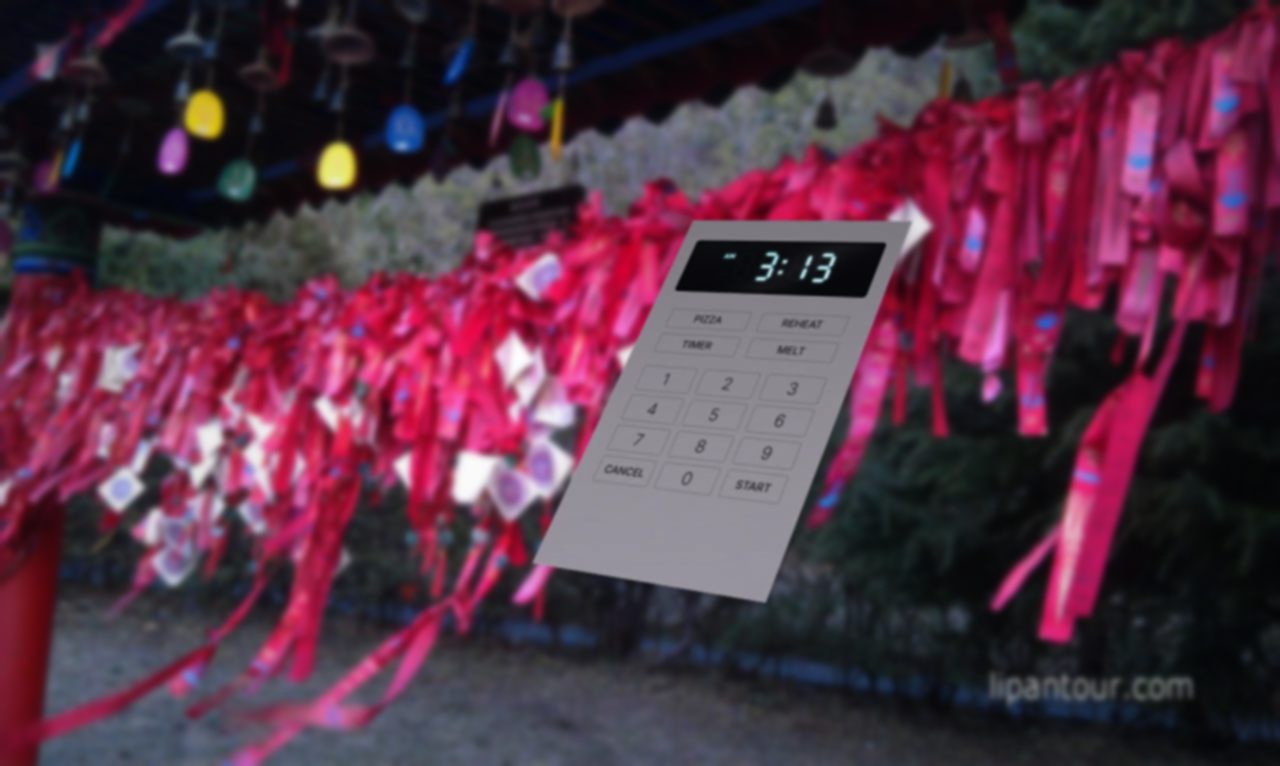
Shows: h=3 m=13
